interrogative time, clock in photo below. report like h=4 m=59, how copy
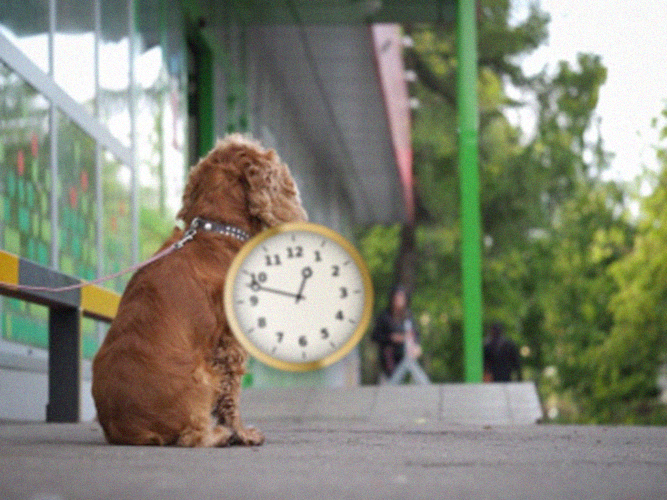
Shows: h=12 m=48
